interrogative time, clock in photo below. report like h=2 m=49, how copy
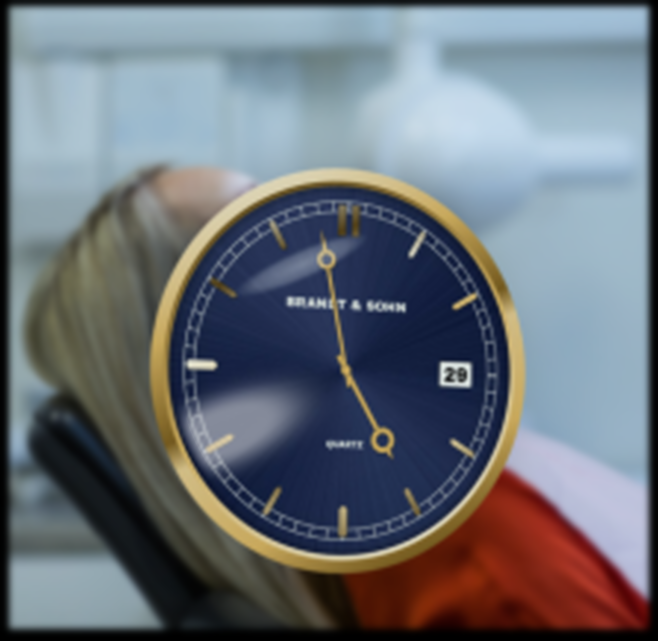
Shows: h=4 m=58
